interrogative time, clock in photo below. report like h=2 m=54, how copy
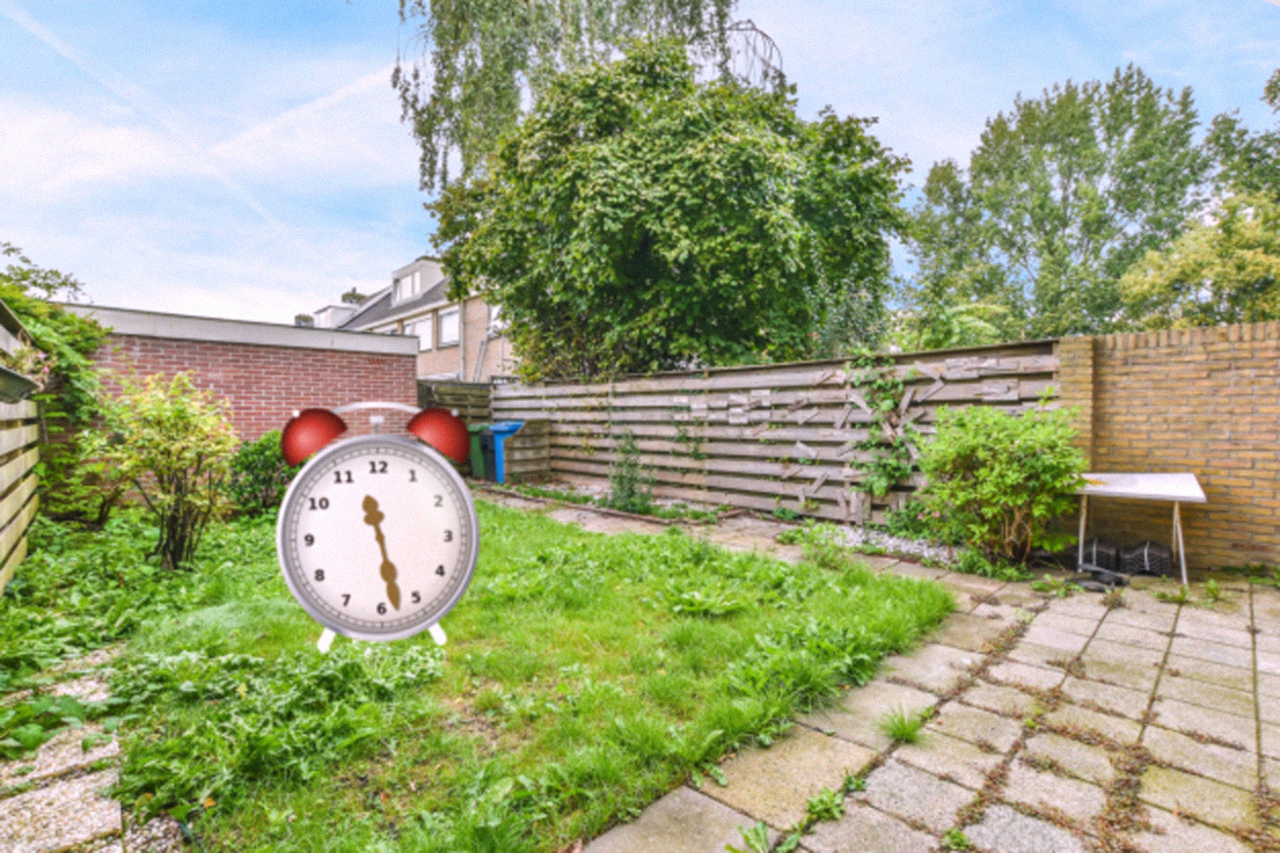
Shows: h=11 m=28
